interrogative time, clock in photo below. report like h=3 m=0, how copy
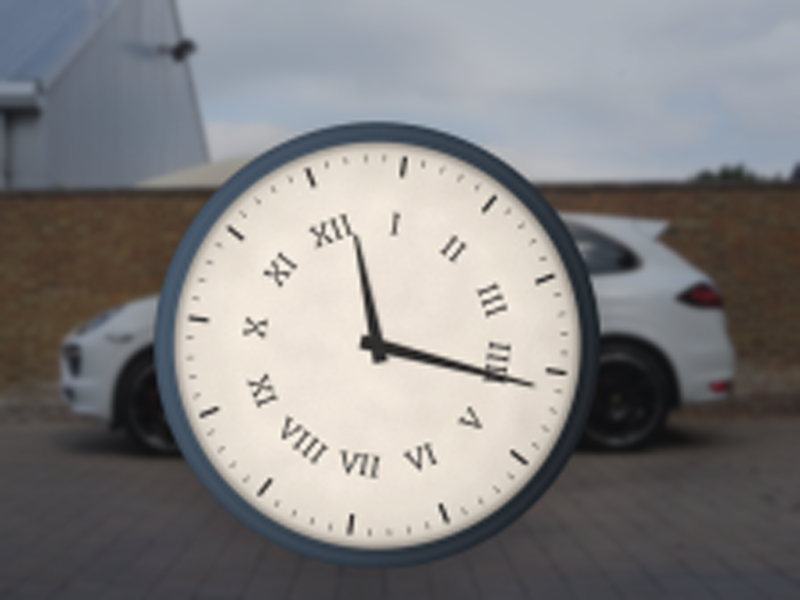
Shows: h=12 m=21
